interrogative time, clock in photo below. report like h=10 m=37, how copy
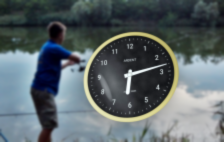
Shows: h=6 m=13
